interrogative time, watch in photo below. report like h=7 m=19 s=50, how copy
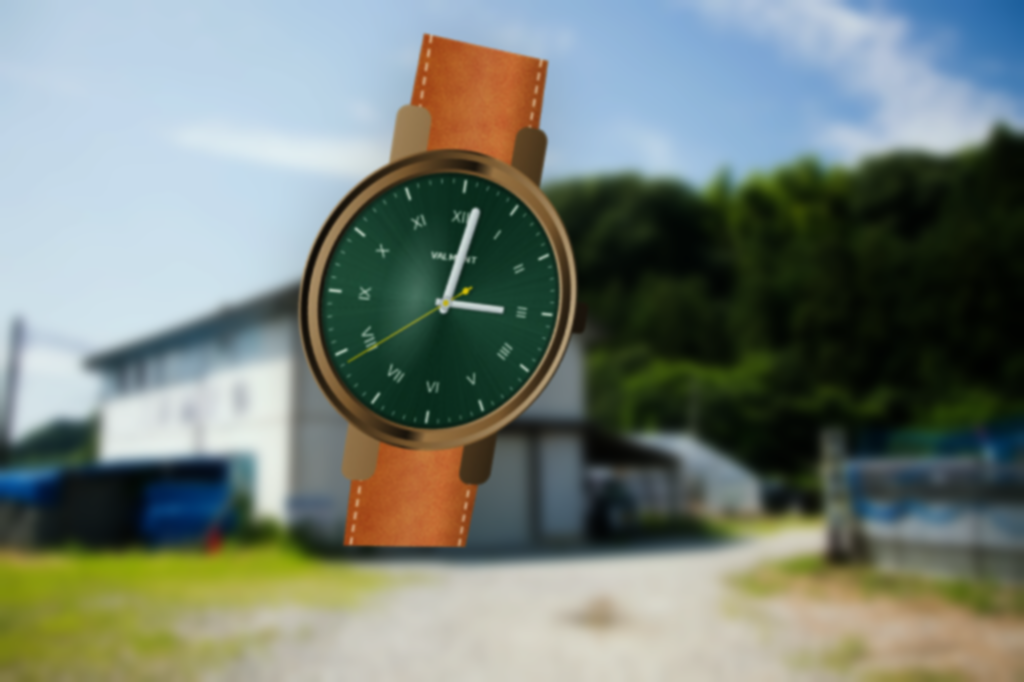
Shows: h=3 m=1 s=39
